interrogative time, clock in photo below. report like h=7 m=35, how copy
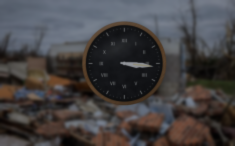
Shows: h=3 m=16
